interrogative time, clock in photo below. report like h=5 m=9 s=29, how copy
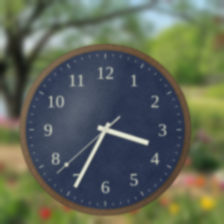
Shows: h=3 m=34 s=38
